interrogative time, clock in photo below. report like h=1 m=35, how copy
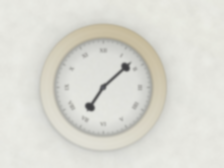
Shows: h=7 m=8
